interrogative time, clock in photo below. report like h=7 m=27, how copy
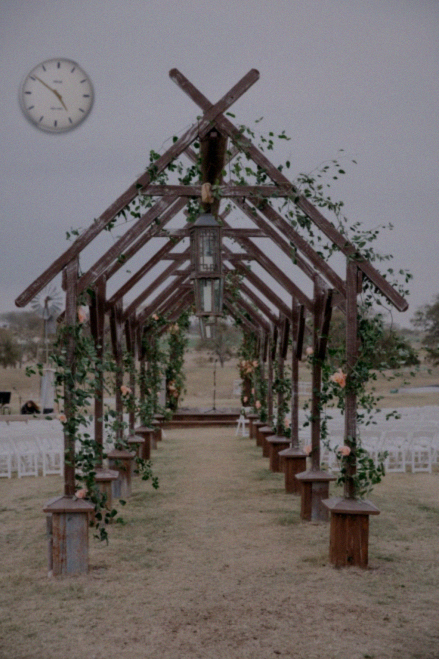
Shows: h=4 m=51
